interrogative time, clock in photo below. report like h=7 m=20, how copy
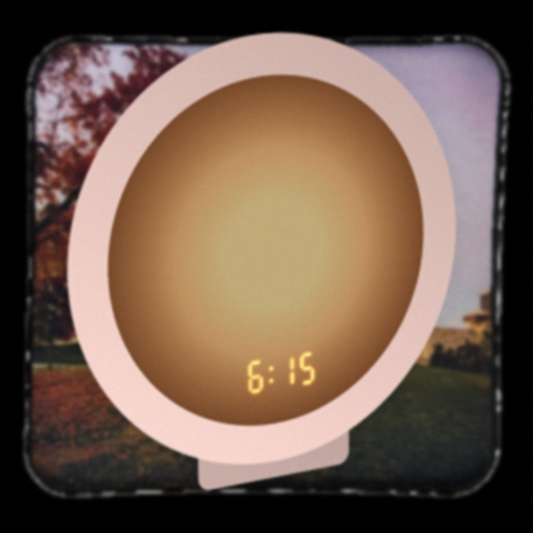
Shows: h=6 m=15
